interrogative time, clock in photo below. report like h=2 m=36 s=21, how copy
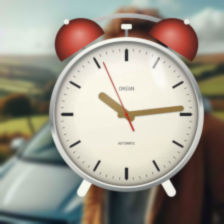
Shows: h=10 m=13 s=56
